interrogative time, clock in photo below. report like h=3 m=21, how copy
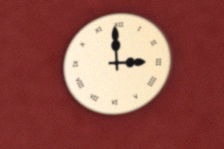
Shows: h=2 m=59
